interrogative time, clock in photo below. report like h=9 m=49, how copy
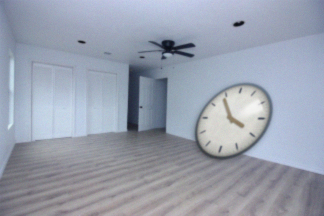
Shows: h=3 m=54
